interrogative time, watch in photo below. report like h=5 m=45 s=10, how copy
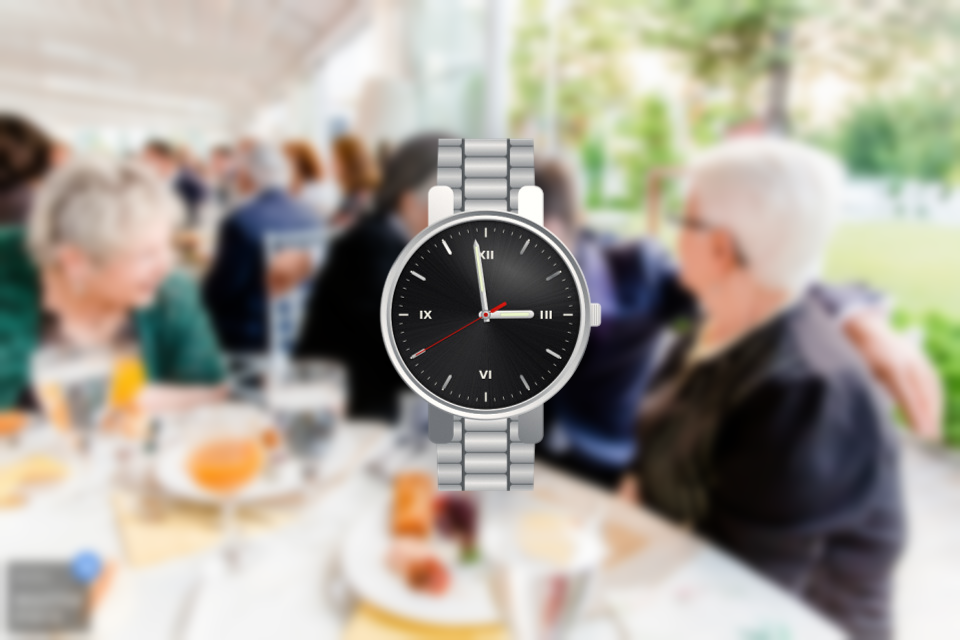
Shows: h=2 m=58 s=40
